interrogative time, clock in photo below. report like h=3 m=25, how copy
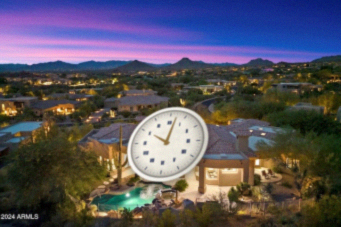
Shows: h=10 m=2
